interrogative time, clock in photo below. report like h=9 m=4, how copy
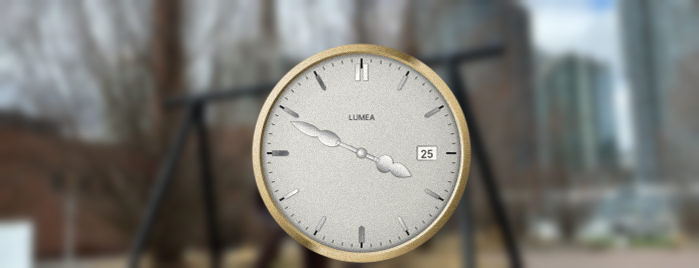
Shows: h=3 m=49
